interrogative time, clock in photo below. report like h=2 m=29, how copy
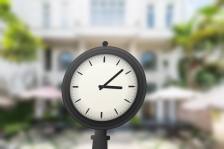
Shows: h=3 m=8
